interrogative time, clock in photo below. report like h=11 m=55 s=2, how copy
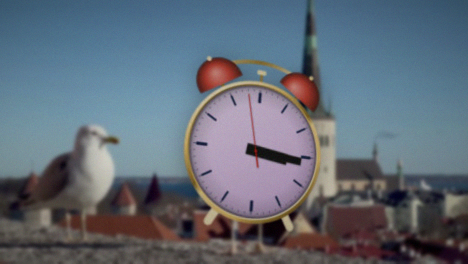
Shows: h=3 m=15 s=58
